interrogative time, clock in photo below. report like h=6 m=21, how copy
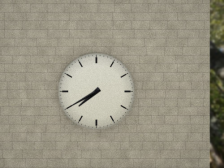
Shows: h=7 m=40
